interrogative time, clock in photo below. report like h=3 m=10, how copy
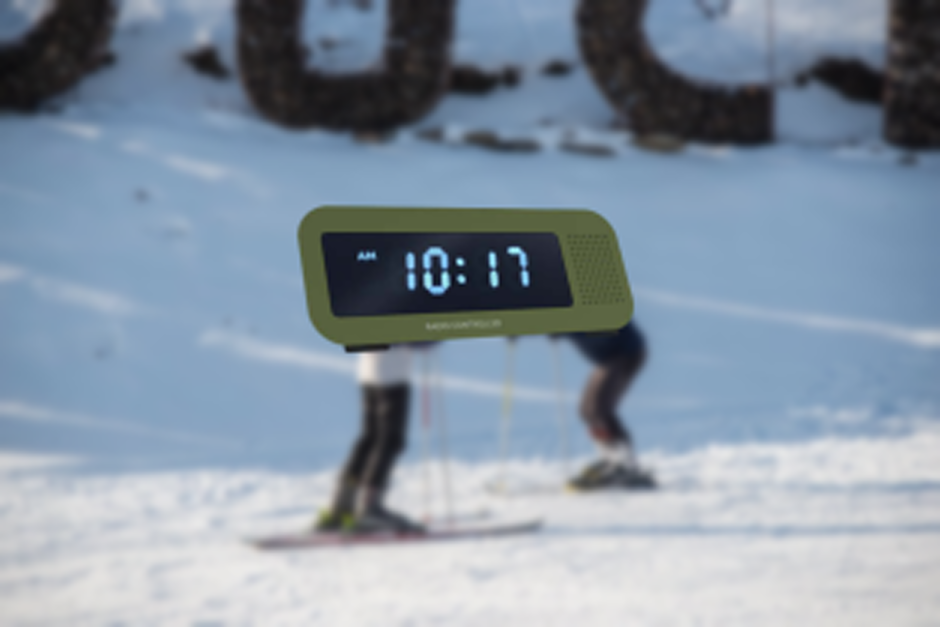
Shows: h=10 m=17
